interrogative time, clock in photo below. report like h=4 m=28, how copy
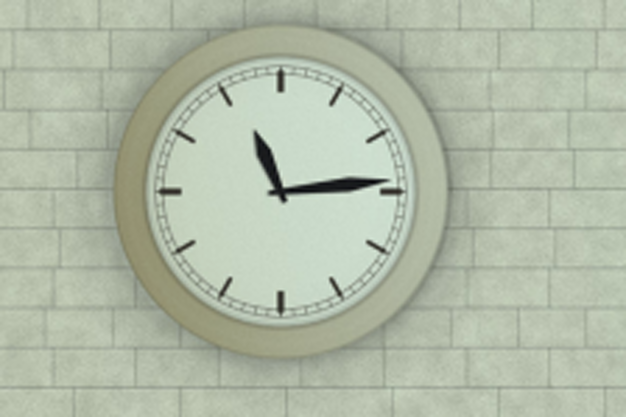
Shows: h=11 m=14
